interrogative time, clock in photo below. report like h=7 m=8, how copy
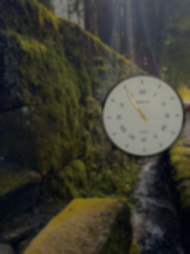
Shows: h=10 m=55
